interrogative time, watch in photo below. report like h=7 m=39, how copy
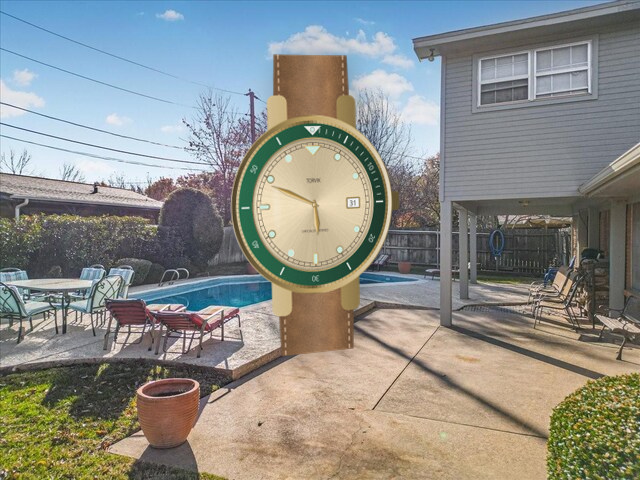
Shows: h=5 m=49
